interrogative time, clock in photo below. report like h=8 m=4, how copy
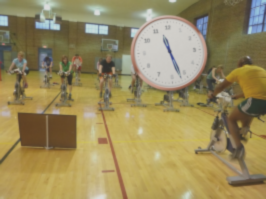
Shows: h=11 m=27
